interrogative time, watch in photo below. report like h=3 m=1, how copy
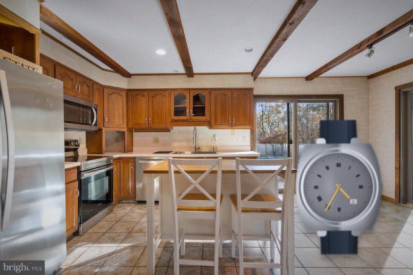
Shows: h=4 m=35
